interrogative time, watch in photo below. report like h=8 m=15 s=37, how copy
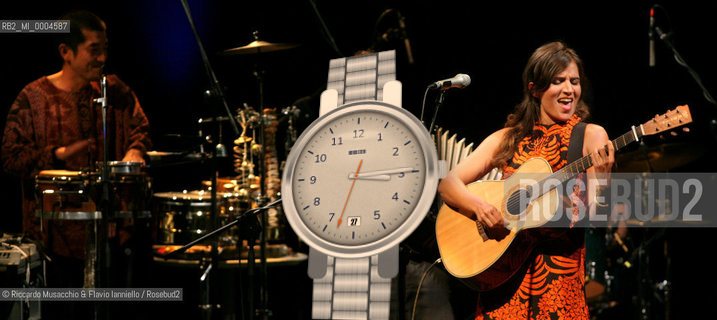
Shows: h=3 m=14 s=33
